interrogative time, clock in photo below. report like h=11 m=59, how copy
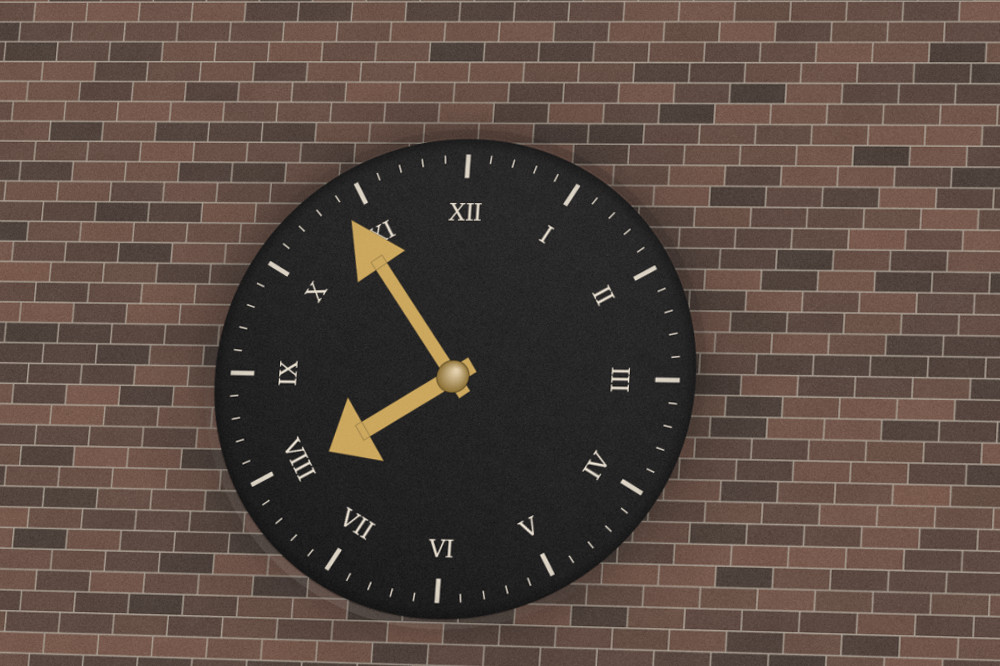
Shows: h=7 m=54
